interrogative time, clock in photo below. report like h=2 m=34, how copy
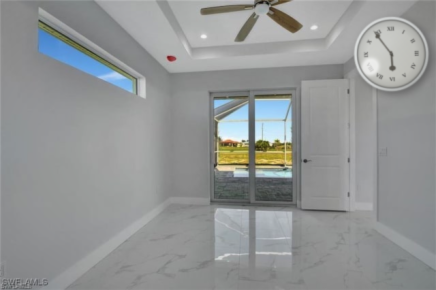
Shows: h=5 m=54
